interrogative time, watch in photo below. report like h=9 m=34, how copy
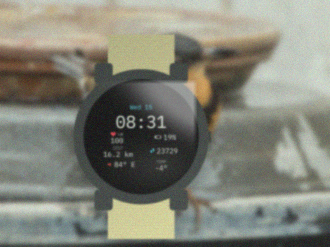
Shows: h=8 m=31
